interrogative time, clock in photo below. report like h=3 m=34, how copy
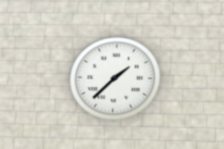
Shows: h=1 m=37
